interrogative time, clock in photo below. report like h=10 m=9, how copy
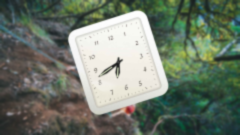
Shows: h=6 m=42
